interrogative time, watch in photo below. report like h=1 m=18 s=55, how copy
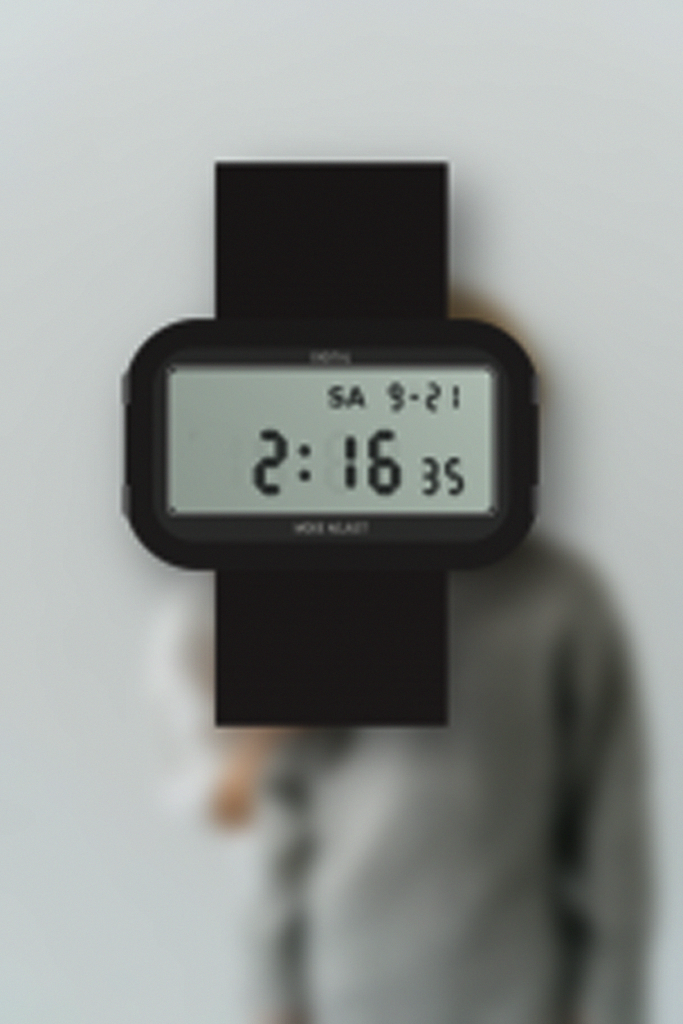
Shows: h=2 m=16 s=35
